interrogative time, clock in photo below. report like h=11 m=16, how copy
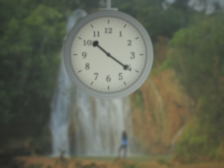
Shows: h=10 m=21
